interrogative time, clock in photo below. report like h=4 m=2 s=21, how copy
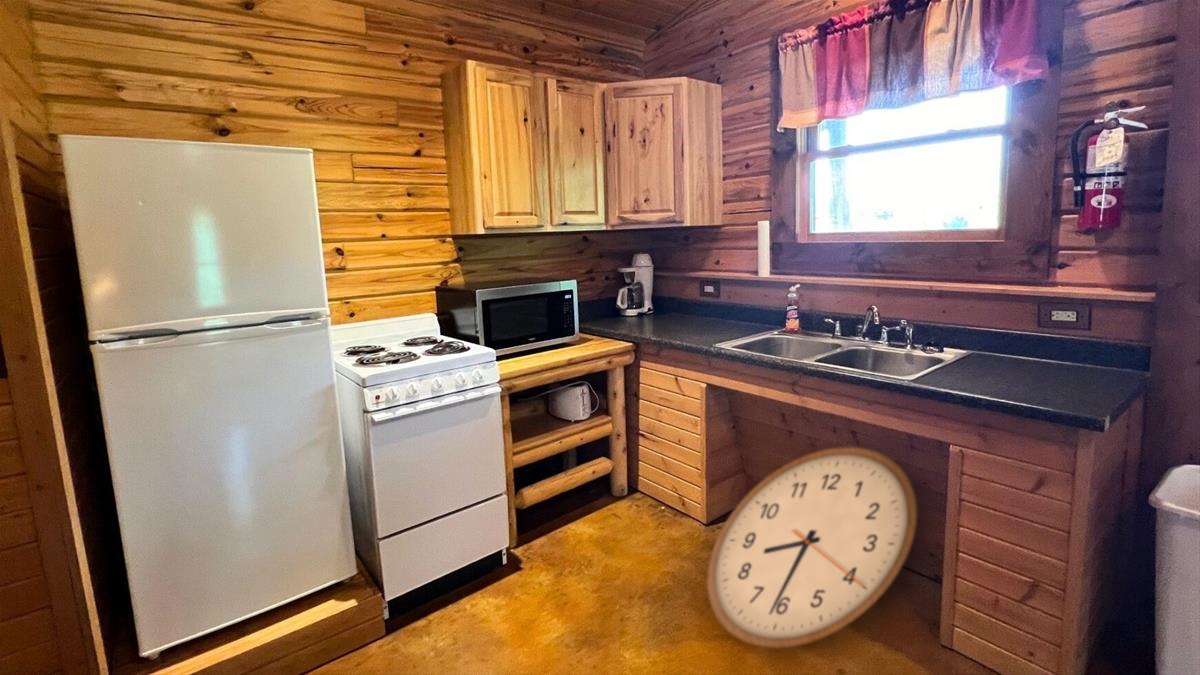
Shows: h=8 m=31 s=20
